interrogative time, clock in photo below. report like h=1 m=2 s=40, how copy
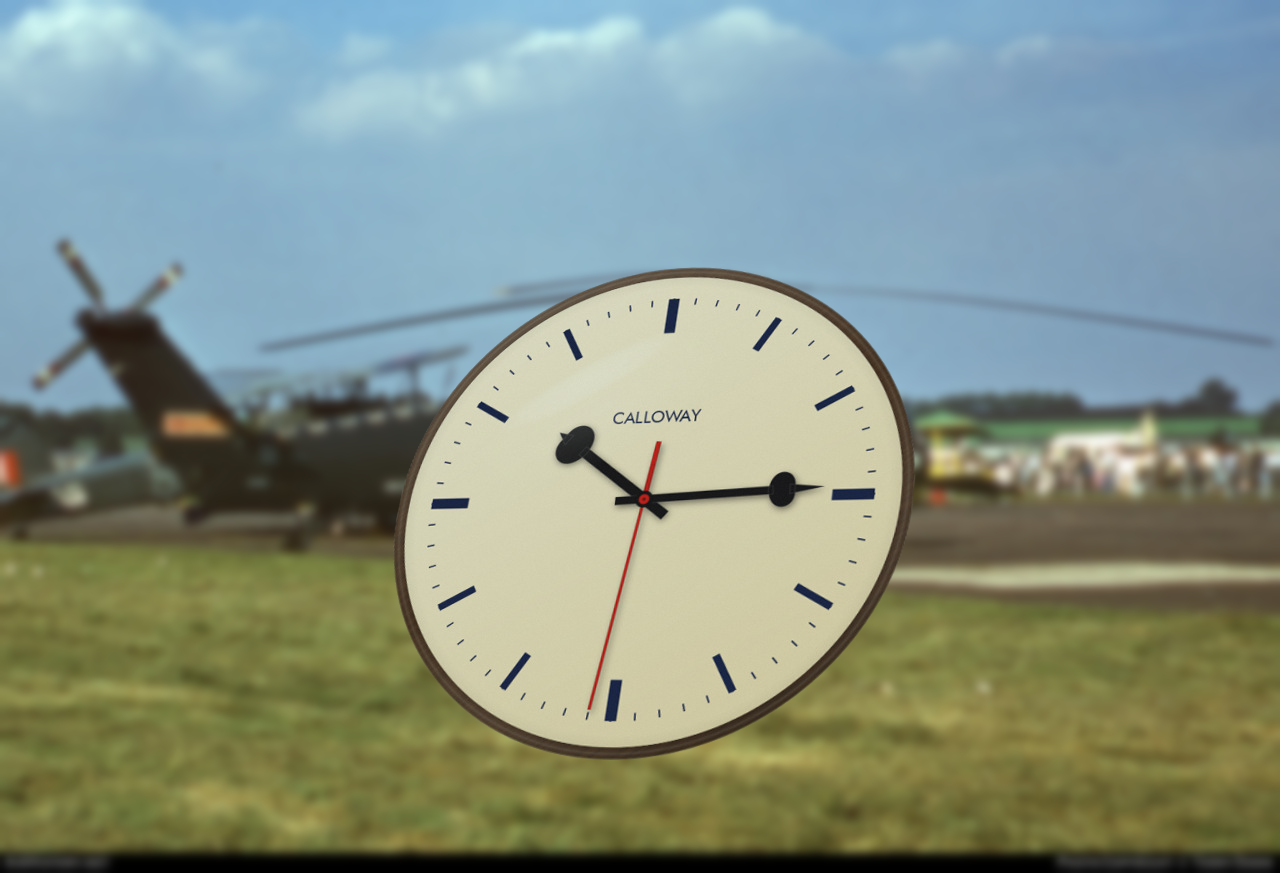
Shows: h=10 m=14 s=31
